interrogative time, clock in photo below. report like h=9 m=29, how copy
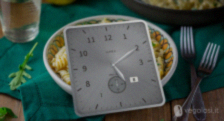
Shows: h=5 m=10
